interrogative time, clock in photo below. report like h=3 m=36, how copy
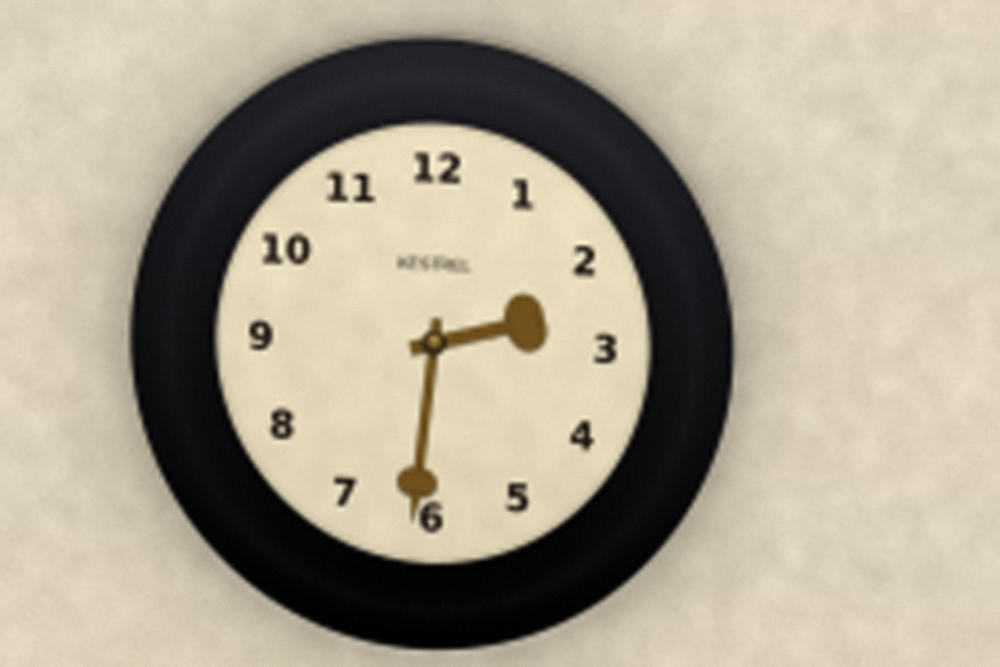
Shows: h=2 m=31
